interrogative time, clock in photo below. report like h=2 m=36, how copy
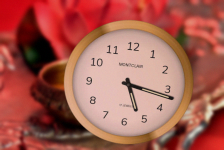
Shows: h=5 m=17
